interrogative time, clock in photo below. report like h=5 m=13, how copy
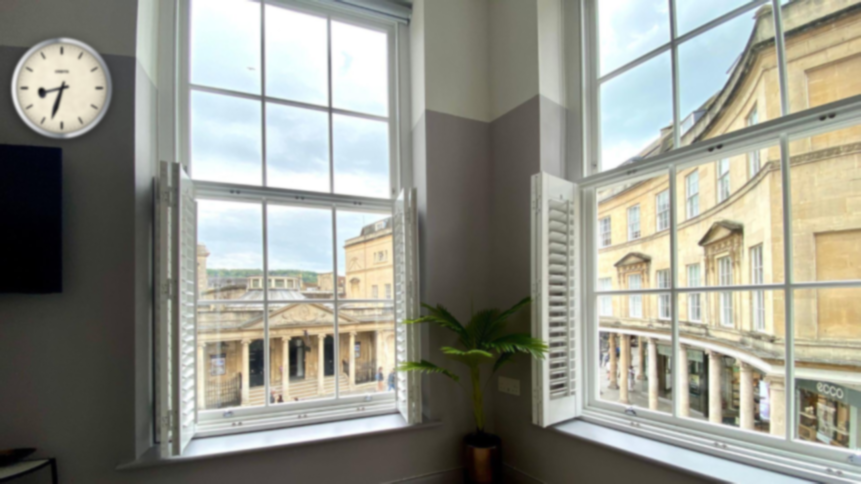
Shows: h=8 m=33
